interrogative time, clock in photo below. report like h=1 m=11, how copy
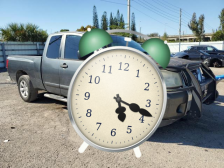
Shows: h=5 m=18
